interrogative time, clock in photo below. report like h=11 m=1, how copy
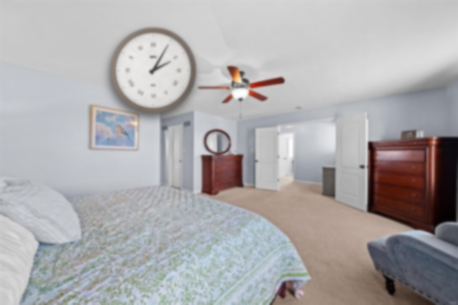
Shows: h=2 m=5
